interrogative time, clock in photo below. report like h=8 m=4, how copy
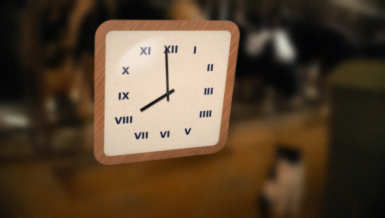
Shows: h=7 m=59
